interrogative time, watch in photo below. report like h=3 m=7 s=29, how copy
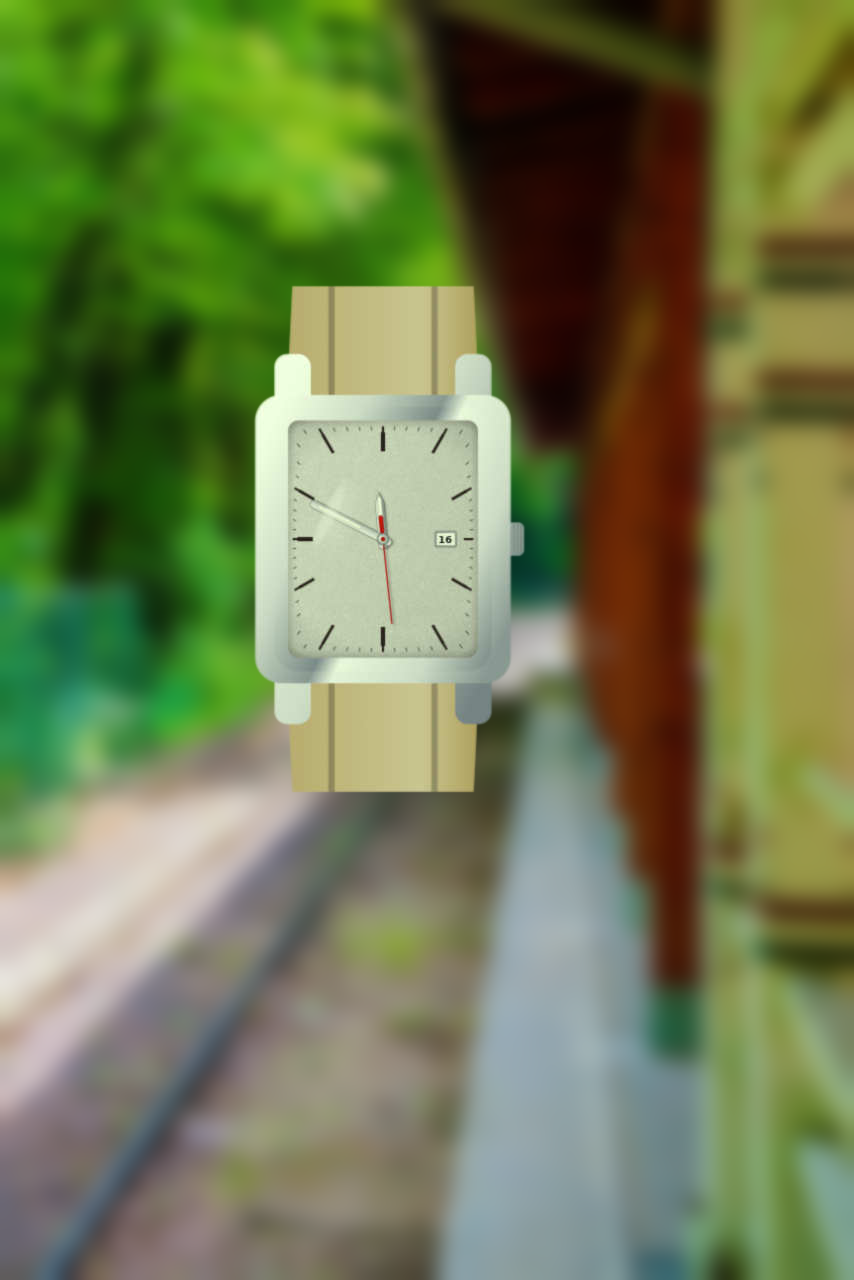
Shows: h=11 m=49 s=29
